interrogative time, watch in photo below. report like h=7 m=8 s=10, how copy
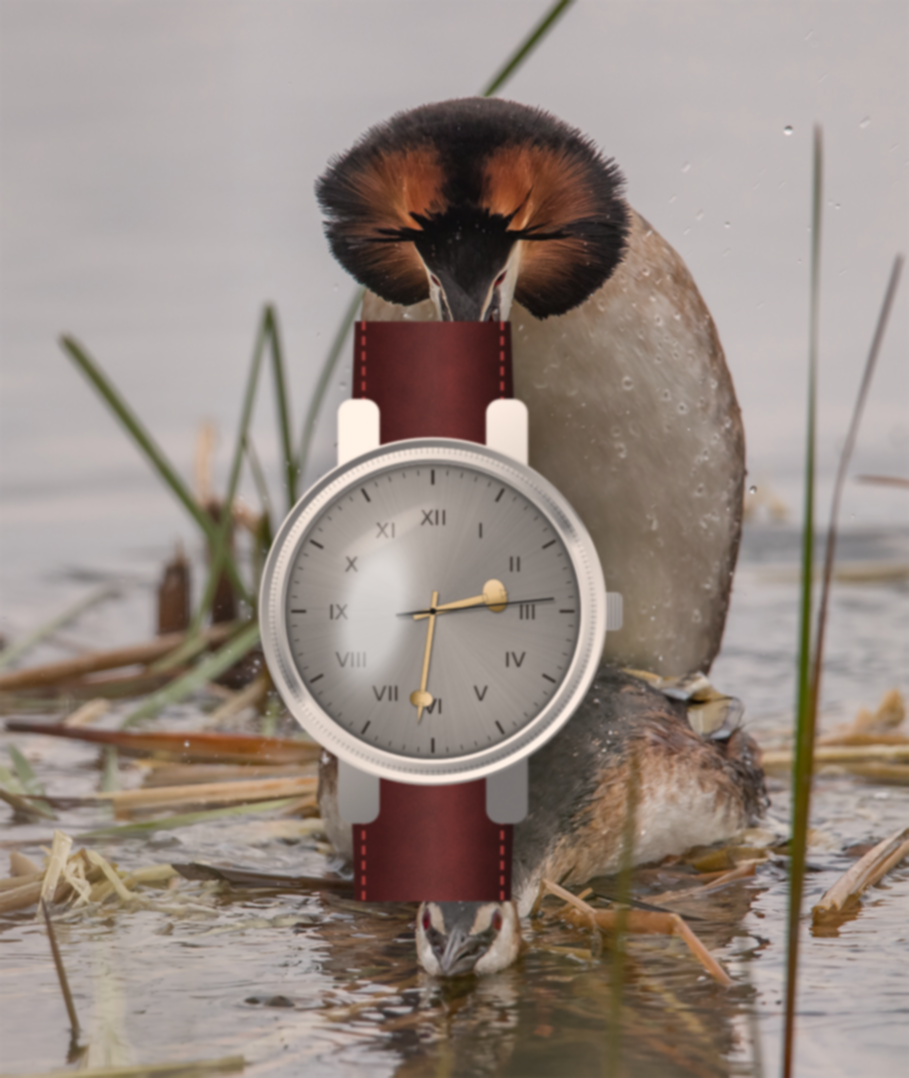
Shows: h=2 m=31 s=14
